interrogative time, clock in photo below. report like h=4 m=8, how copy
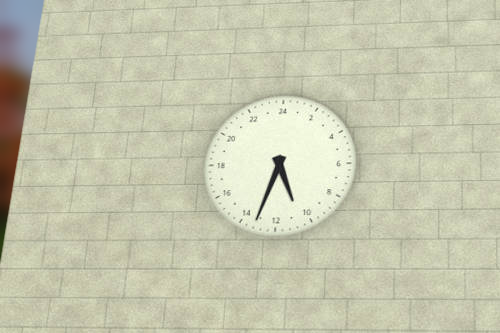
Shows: h=10 m=33
